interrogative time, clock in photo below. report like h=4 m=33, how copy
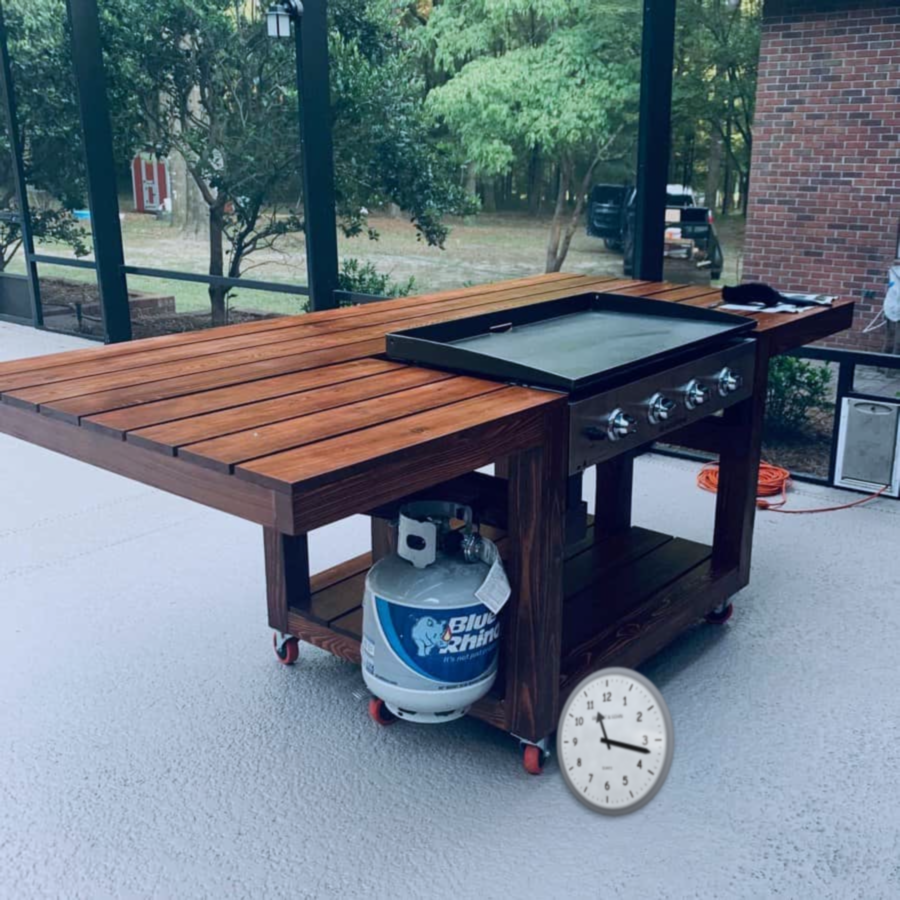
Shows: h=11 m=17
